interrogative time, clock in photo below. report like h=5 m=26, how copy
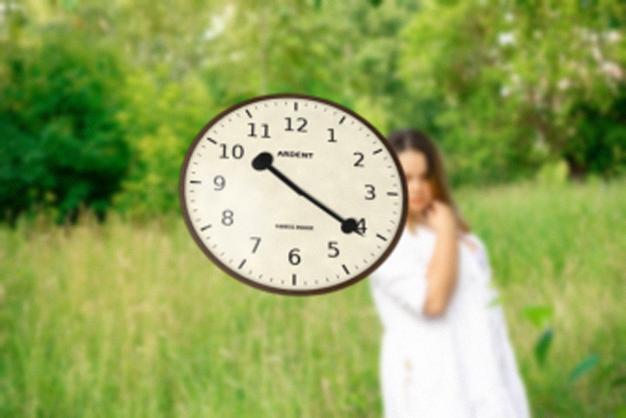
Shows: h=10 m=21
